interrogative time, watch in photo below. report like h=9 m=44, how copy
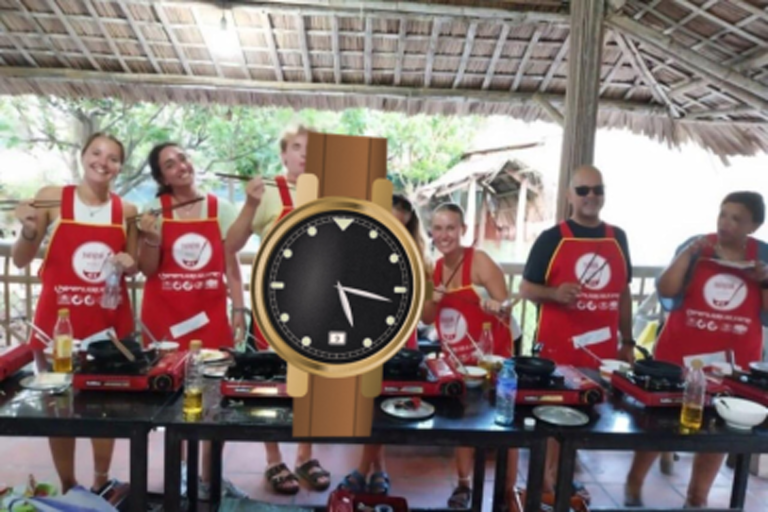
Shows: h=5 m=17
